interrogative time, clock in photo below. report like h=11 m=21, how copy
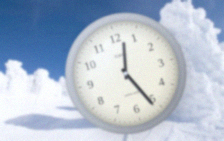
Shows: h=12 m=26
